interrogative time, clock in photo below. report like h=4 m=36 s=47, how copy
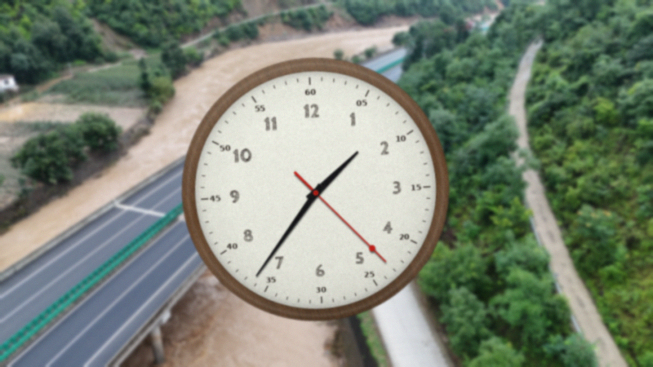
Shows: h=1 m=36 s=23
